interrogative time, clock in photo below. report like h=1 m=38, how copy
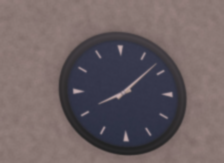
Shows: h=8 m=8
